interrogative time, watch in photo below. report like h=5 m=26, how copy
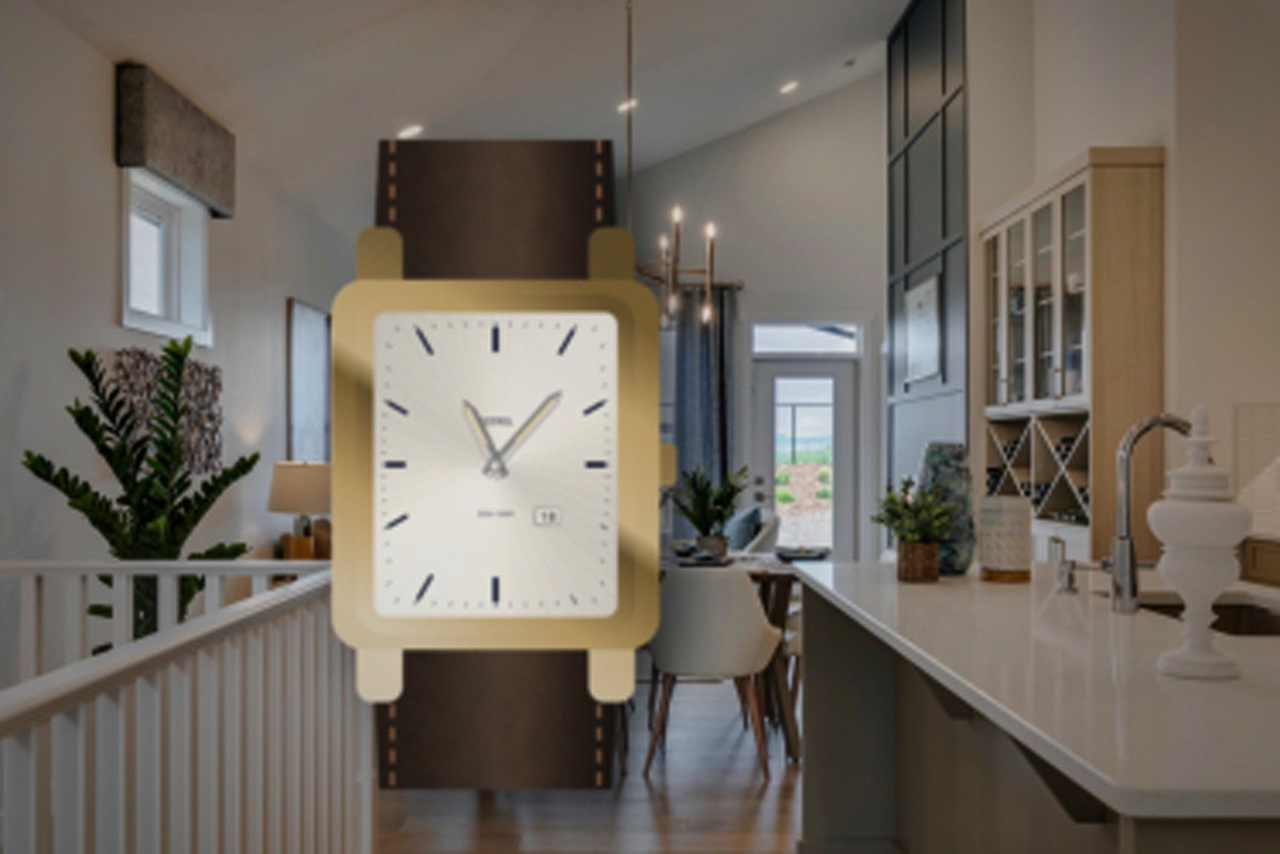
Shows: h=11 m=7
